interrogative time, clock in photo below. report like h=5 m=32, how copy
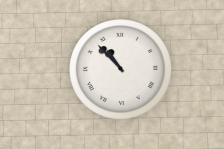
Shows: h=10 m=53
